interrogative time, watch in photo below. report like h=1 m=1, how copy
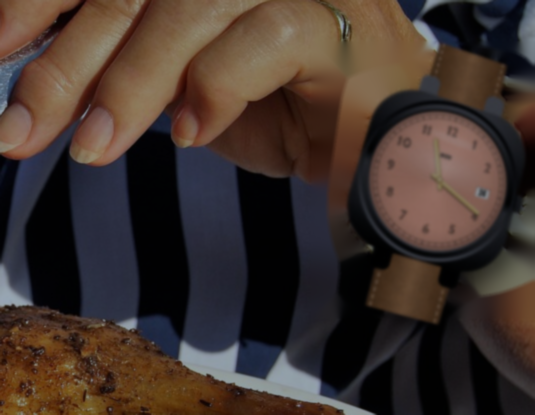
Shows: h=11 m=19
